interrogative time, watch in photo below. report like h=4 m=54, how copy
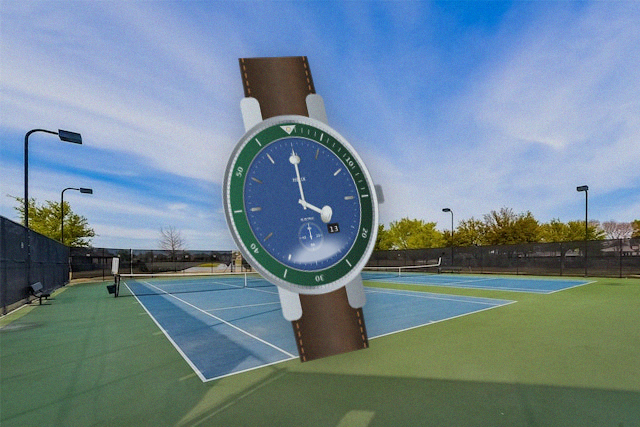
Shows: h=4 m=0
